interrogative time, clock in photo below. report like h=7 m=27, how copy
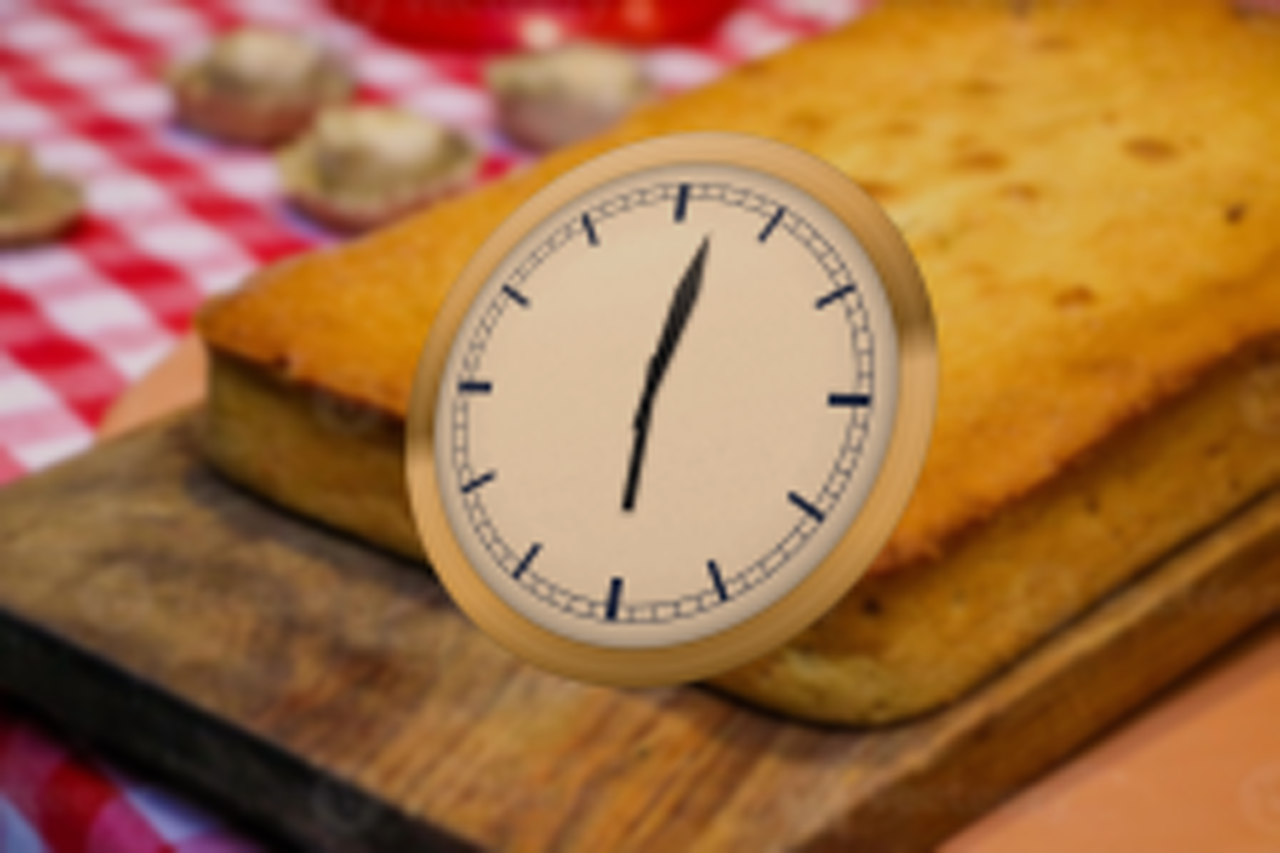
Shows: h=6 m=2
